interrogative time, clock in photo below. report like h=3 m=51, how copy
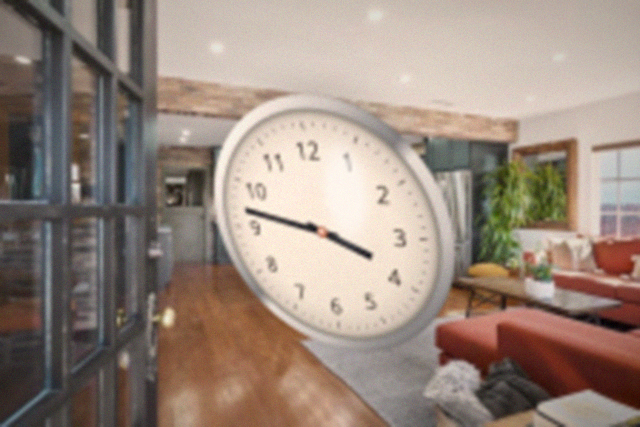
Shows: h=3 m=47
